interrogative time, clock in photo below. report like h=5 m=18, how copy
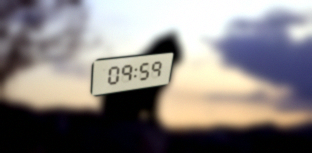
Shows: h=9 m=59
